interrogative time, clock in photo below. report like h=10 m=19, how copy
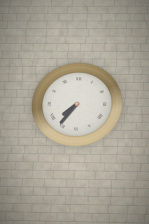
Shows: h=7 m=36
